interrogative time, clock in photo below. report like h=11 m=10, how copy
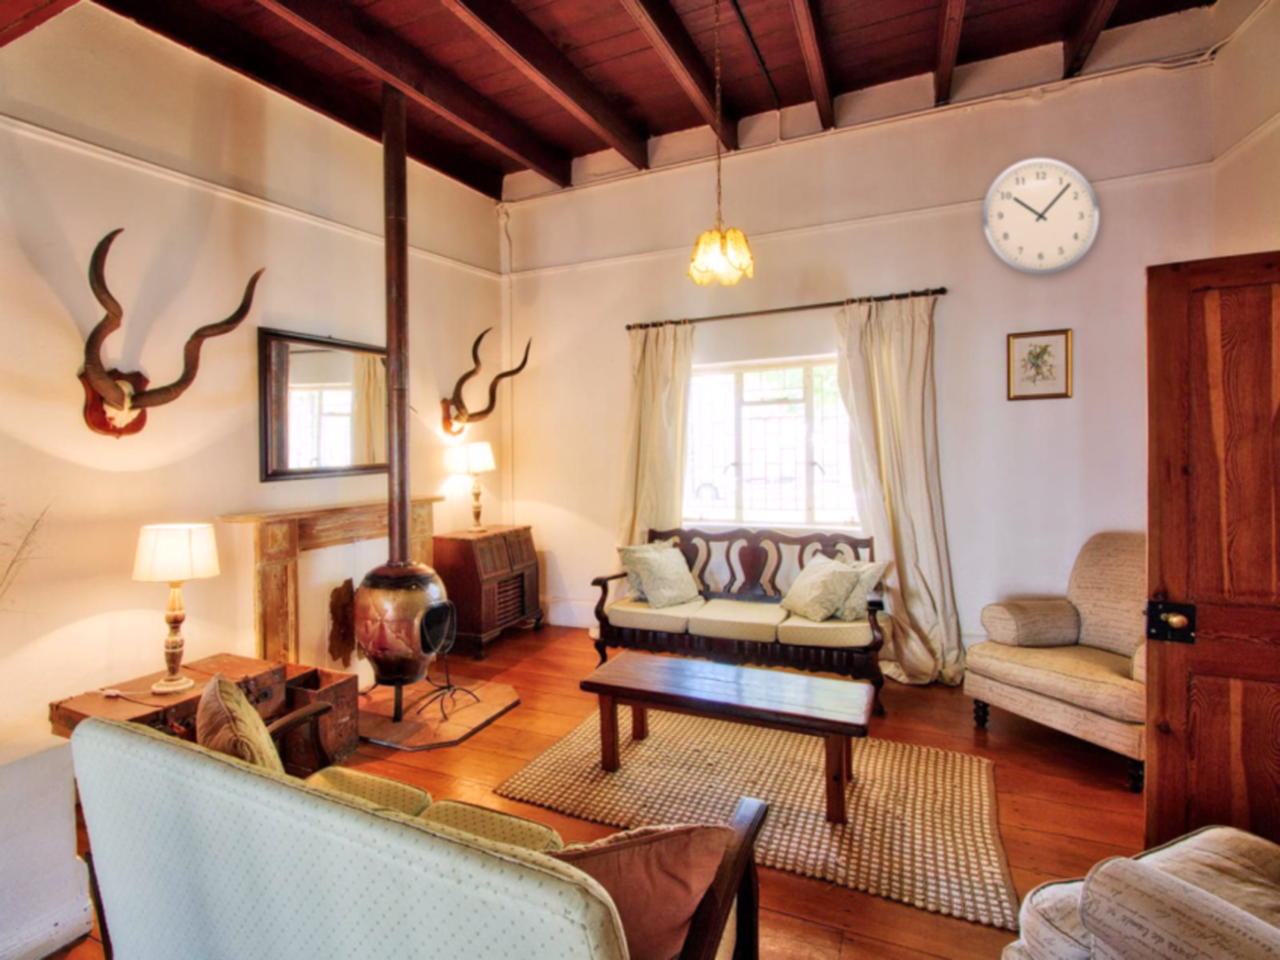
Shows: h=10 m=7
